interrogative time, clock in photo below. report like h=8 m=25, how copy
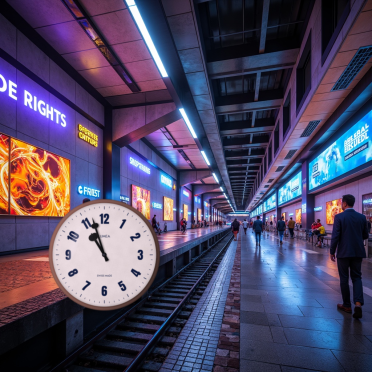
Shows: h=10 m=57
